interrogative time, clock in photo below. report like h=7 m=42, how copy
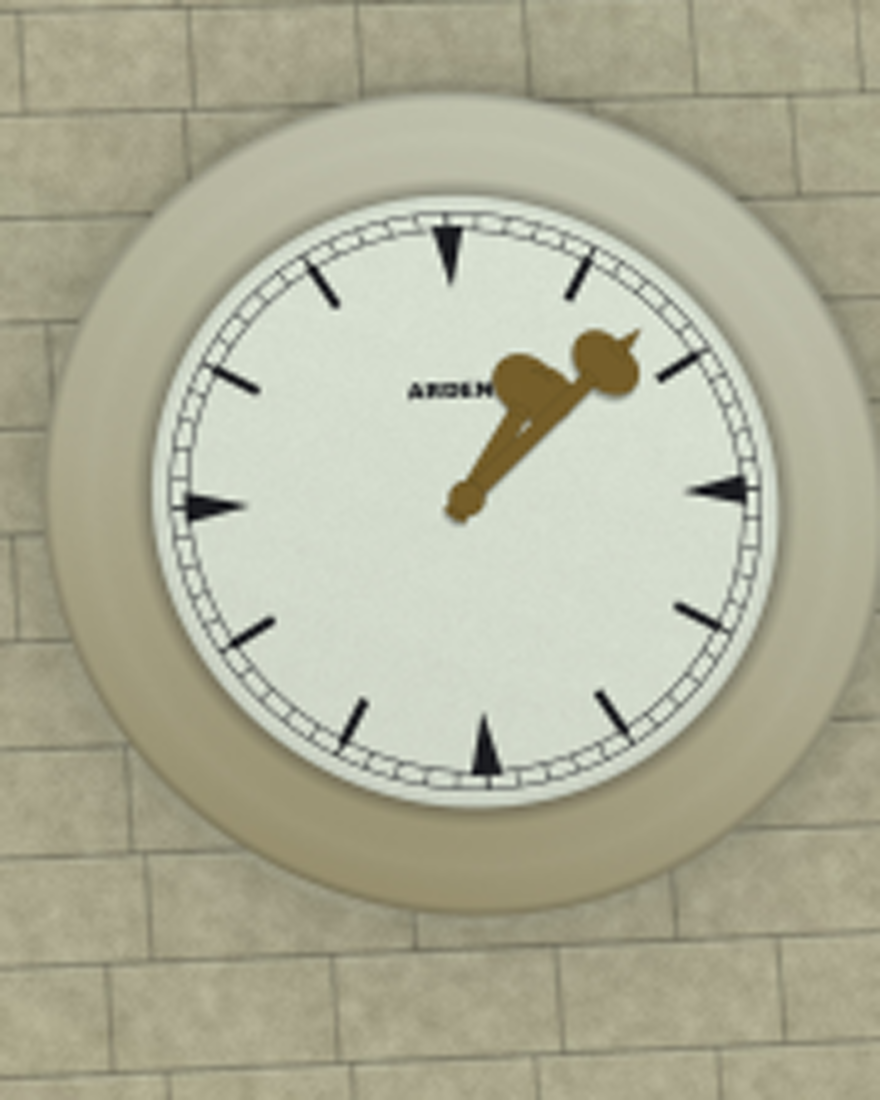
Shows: h=1 m=8
